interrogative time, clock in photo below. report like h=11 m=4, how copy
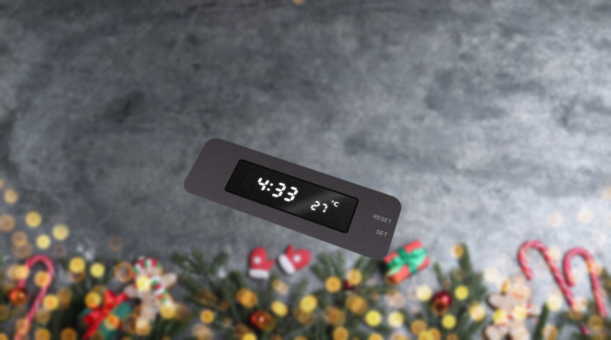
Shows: h=4 m=33
